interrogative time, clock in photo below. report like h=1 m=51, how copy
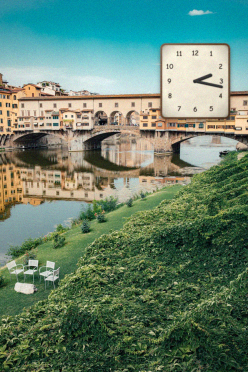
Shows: h=2 m=17
